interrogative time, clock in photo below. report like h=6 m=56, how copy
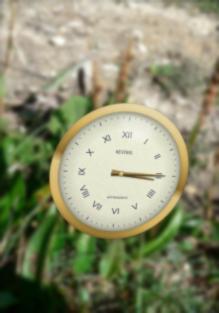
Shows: h=3 m=15
